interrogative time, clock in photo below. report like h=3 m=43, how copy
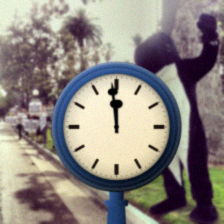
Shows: h=11 m=59
